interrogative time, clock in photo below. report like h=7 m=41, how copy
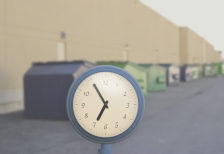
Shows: h=6 m=55
